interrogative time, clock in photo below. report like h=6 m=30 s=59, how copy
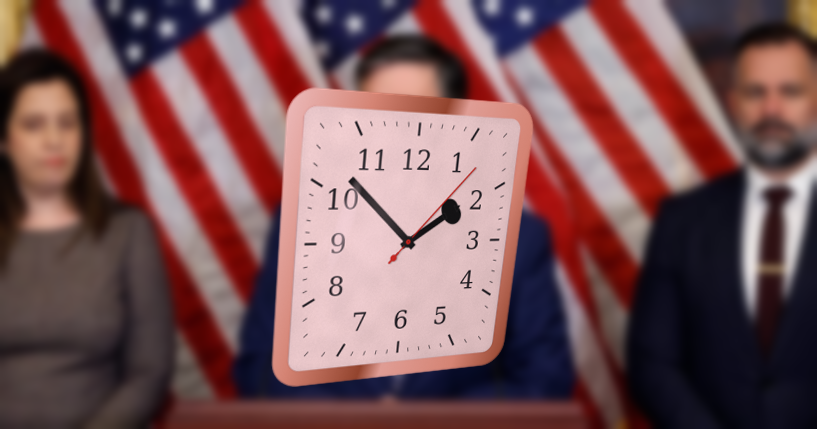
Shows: h=1 m=52 s=7
